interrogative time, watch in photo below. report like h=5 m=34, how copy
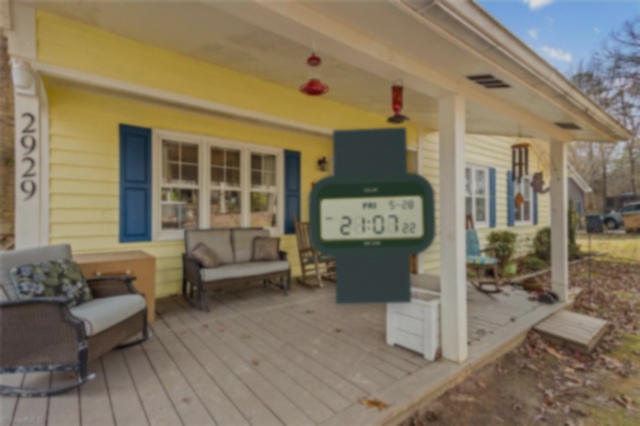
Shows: h=21 m=7
